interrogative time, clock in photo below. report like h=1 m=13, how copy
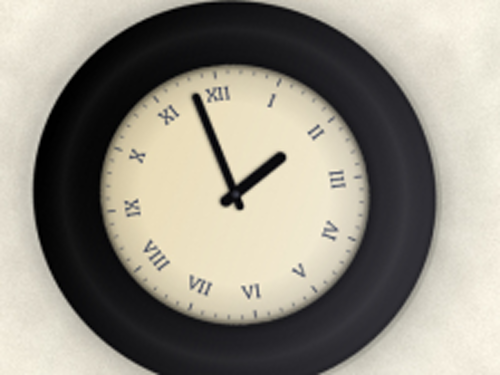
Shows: h=1 m=58
